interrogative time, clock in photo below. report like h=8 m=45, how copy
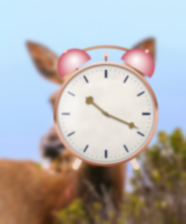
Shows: h=10 m=19
